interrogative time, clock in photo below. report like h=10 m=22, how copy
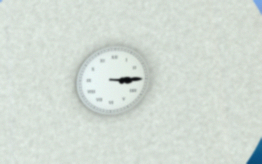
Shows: h=3 m=15
